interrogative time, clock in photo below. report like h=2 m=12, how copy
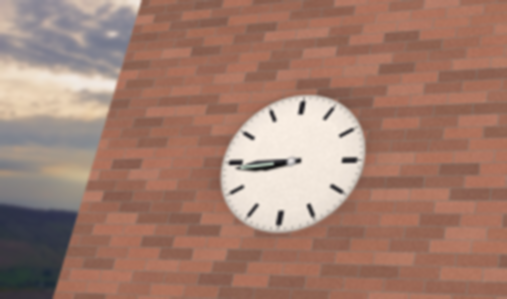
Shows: h=8 m=44
